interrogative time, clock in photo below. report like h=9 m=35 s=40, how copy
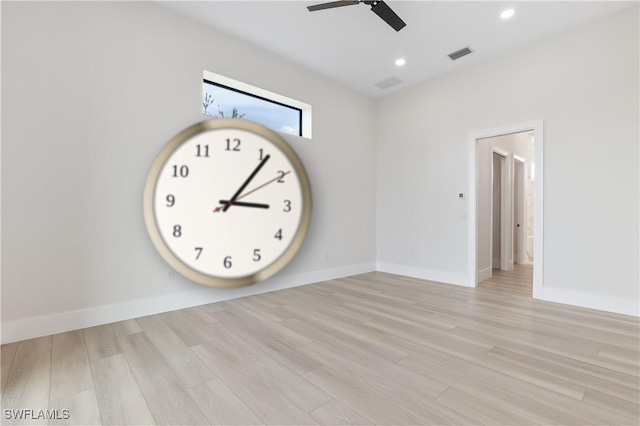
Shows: h=3 m=6 s=10
